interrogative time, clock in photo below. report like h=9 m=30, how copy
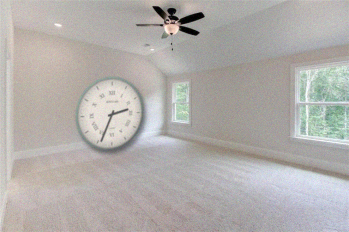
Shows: h=2 m=34
